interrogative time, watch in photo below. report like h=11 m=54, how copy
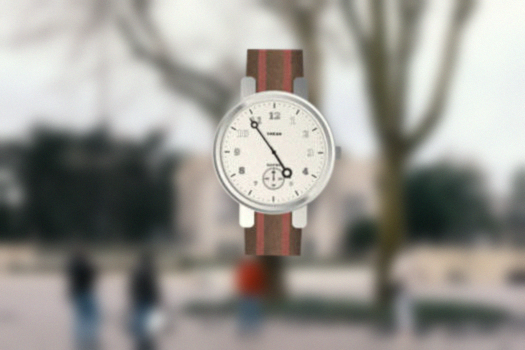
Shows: h=4 m=54
